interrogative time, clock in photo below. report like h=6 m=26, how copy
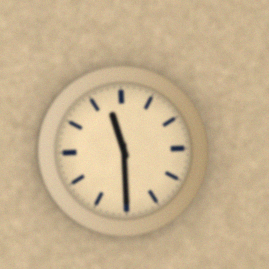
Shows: h=11 m=30
